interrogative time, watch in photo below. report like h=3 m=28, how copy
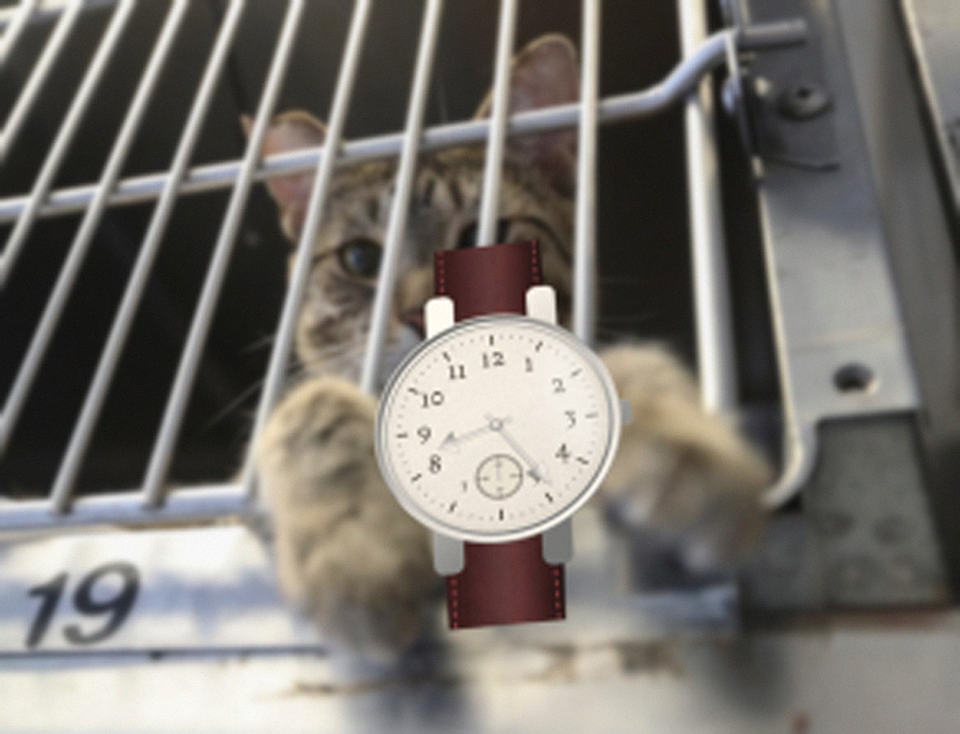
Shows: h=8 m=24
